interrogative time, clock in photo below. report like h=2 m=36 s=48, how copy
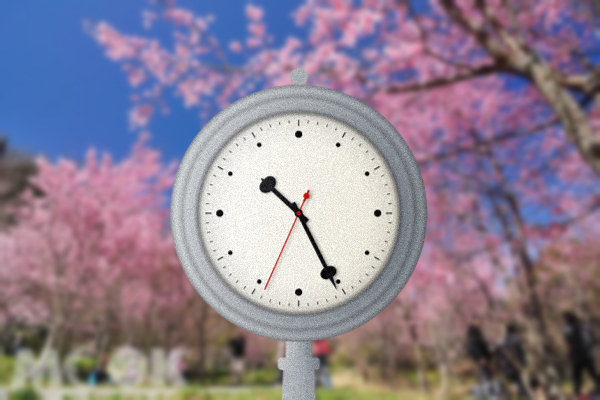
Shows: h=10 m=25 s=34
